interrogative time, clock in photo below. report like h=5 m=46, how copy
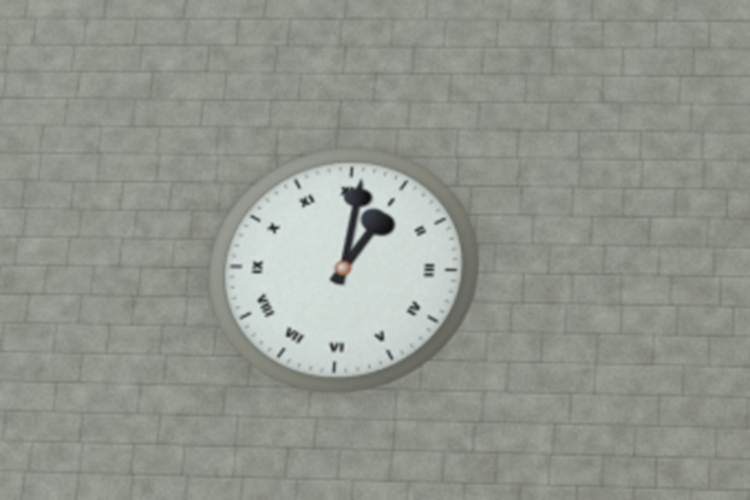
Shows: h=1 m=1
